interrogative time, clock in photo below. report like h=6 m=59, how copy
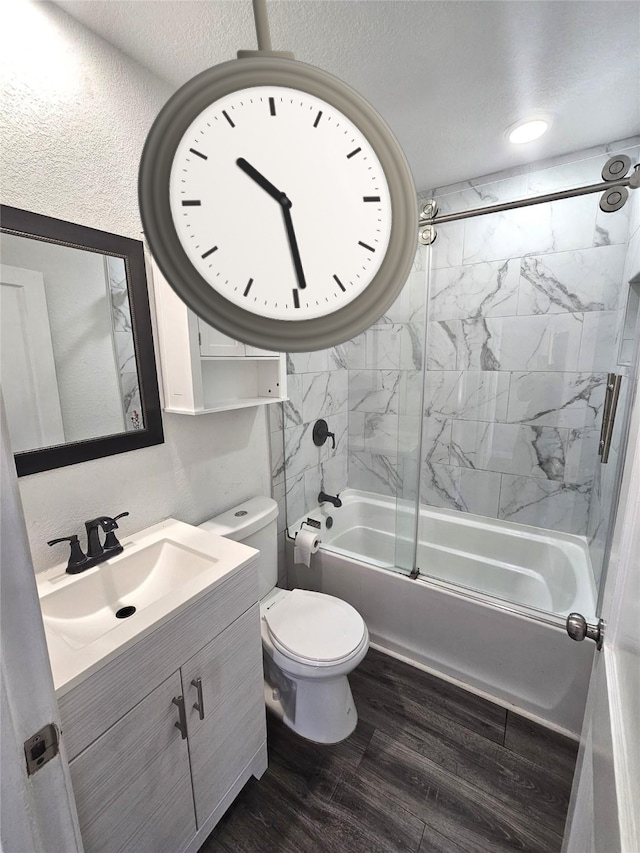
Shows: h=10 m=29
